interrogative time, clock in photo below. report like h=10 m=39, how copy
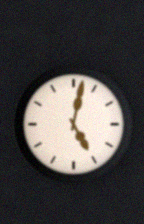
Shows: h=5 m=2
